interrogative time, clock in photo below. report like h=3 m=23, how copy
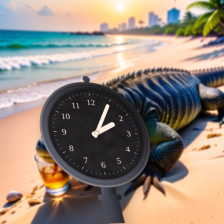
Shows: h=2 m=5
